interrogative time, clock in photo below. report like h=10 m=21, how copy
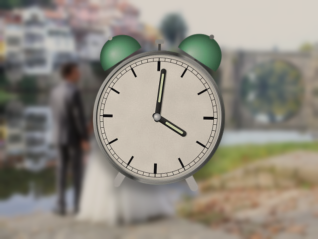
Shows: h=4 m=1
